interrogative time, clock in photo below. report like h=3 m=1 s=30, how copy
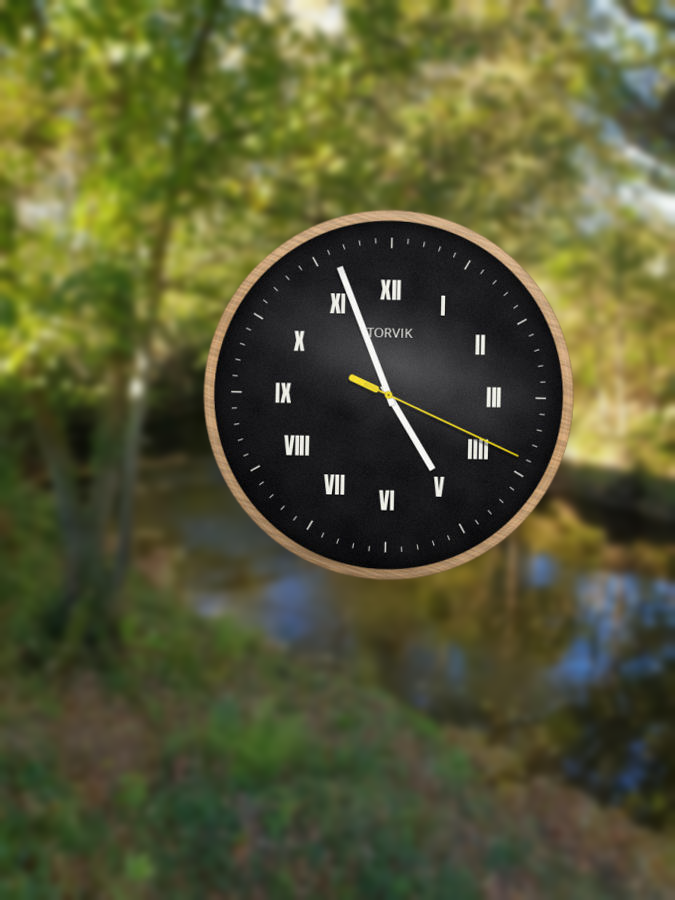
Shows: h=4 m=56 s=19
